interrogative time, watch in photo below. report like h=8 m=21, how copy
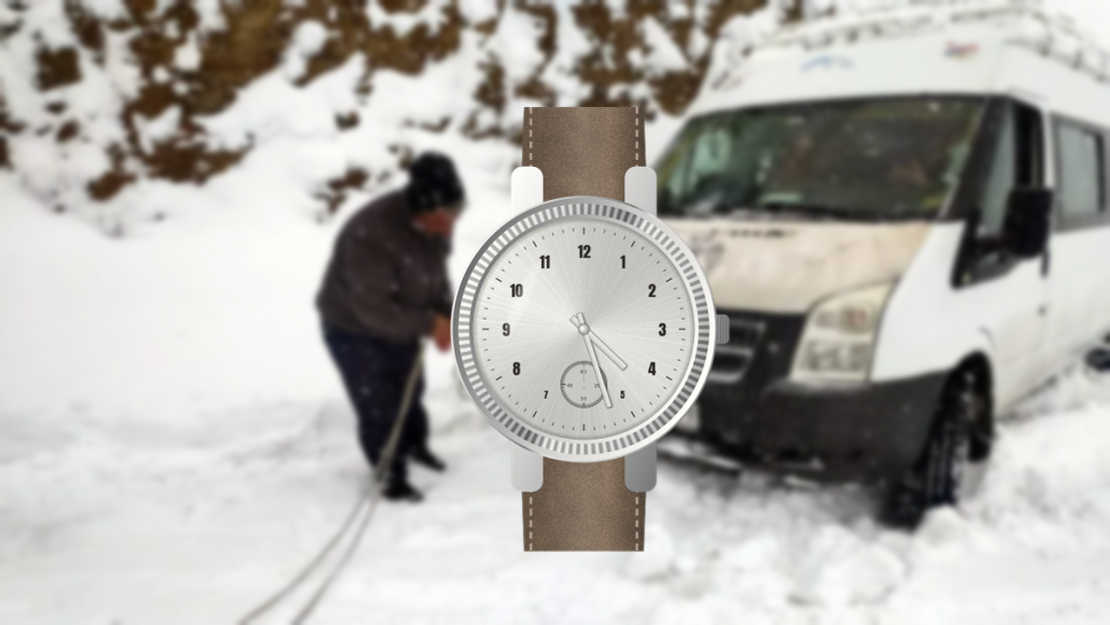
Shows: h=4 m=27
